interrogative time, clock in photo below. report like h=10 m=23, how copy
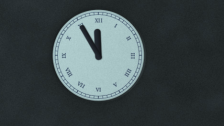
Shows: h=11 m=55
